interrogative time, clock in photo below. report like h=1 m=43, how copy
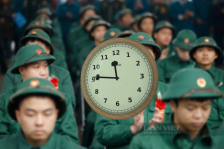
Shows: h=11 m=46
